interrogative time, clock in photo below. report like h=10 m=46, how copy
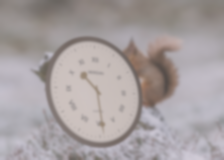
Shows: h=10 m=29
